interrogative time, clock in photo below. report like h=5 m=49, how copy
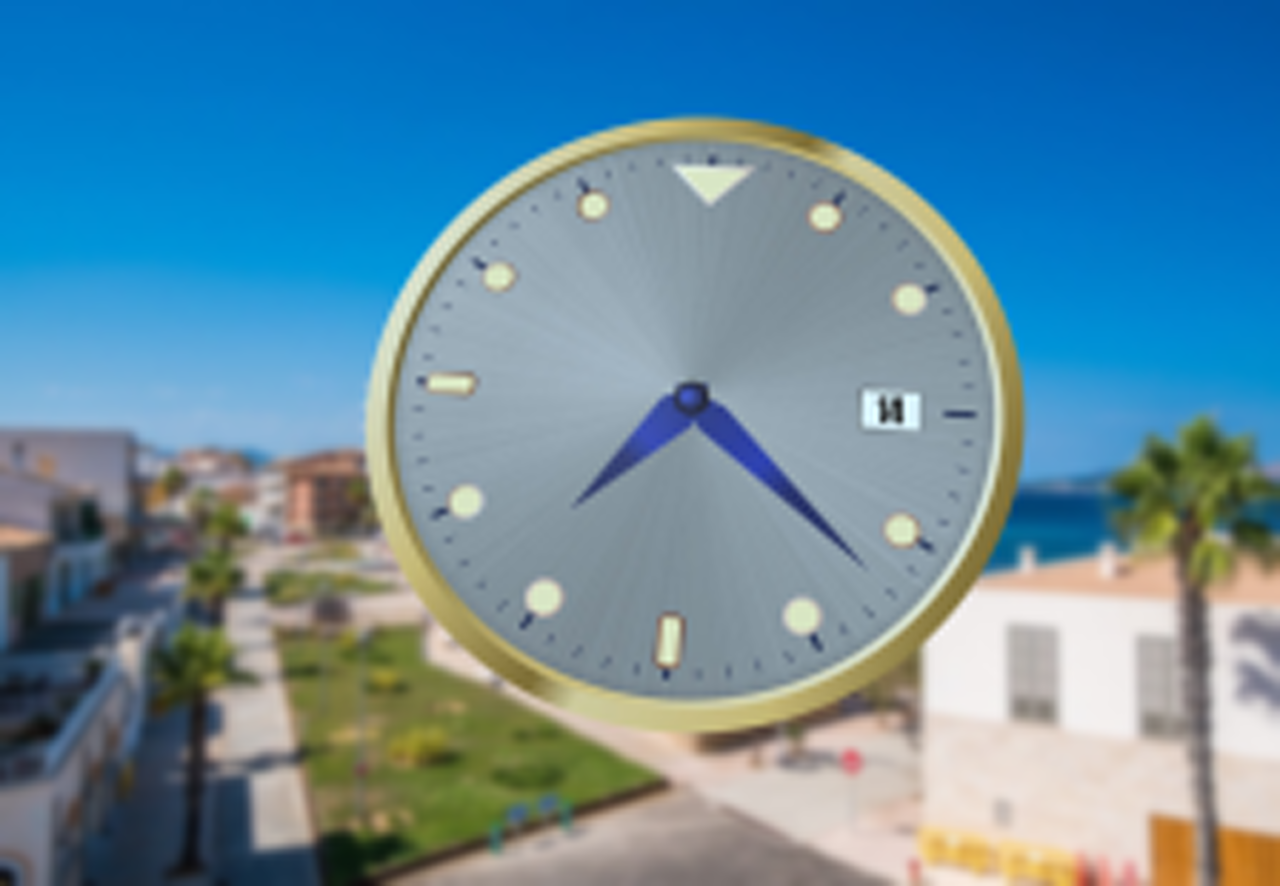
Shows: h=7 m=22
